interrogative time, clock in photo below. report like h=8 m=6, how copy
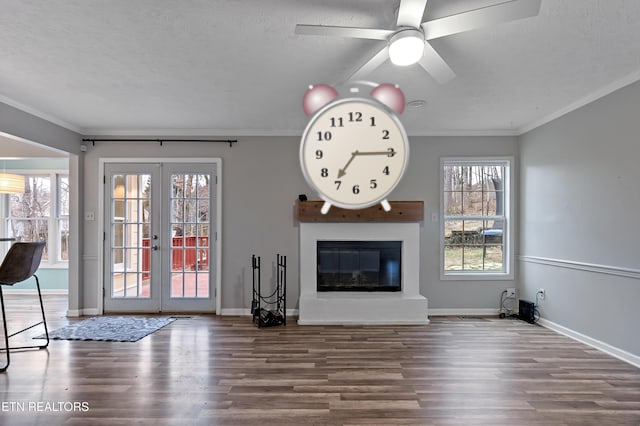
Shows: h=7 m=15
